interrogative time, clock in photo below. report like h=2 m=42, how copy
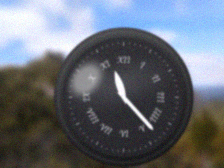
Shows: h=11 m=23
